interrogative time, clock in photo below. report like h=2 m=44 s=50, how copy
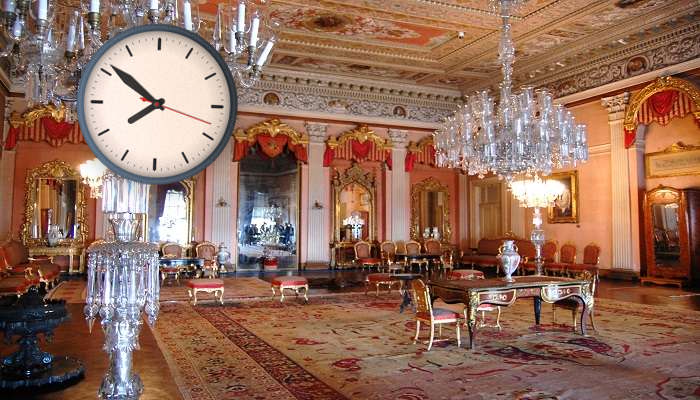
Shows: h=7 m=51 s=18
